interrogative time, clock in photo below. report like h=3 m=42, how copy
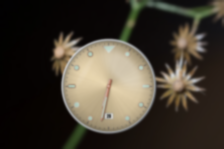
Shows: h=6 m=32
